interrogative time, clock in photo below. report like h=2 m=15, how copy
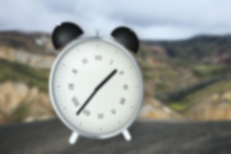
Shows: h=1 m=37
